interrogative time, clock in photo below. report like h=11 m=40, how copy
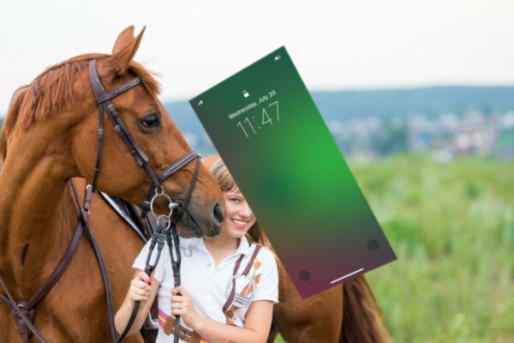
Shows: h=11 m=47
